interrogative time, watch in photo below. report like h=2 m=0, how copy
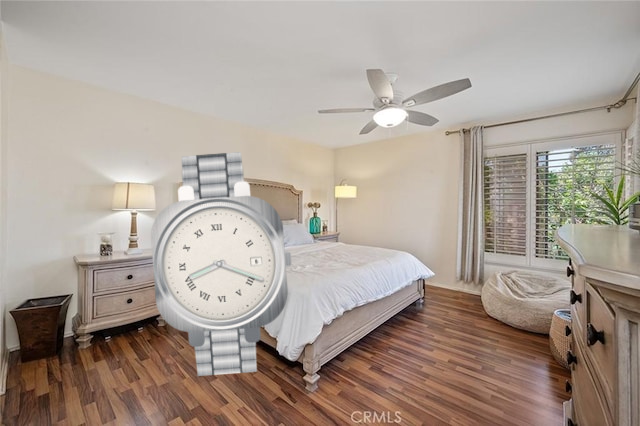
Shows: h=8 m=19
